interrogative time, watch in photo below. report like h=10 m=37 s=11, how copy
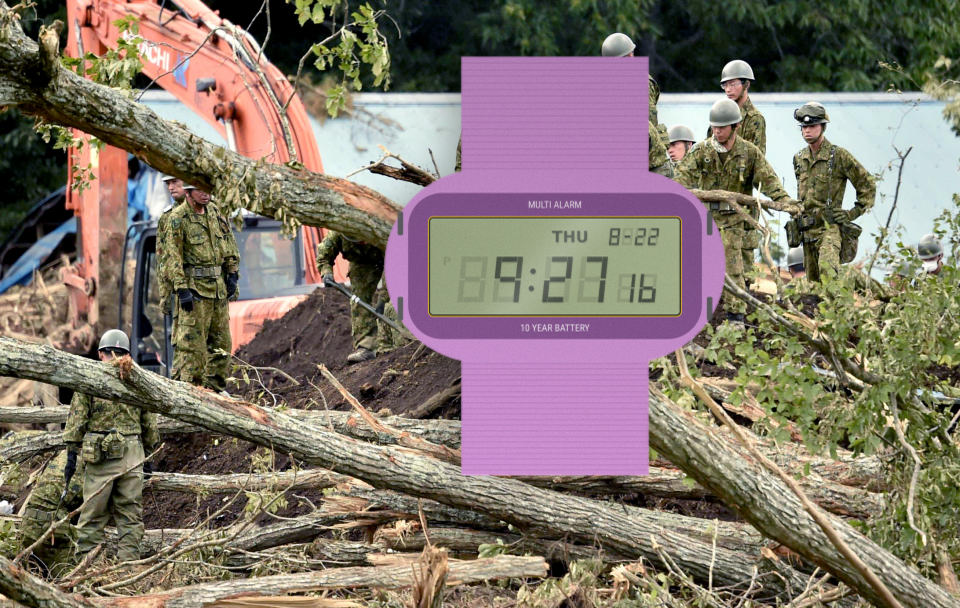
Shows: h=9 m=27 s=16
